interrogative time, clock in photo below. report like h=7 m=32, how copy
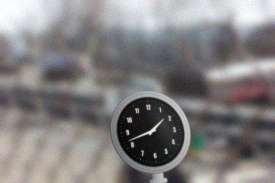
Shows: h=1 m=42
